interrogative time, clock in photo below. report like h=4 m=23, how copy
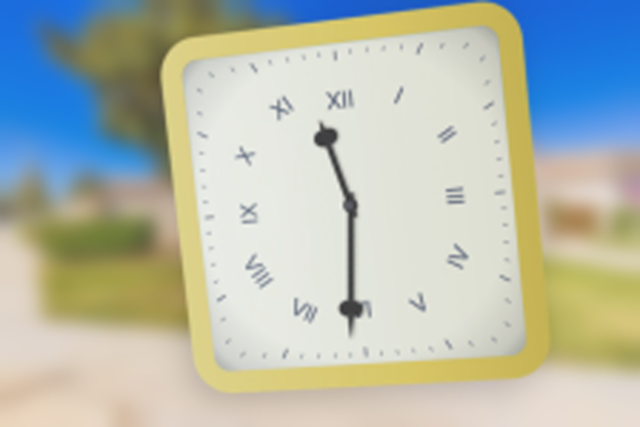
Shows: h=11 m=31
